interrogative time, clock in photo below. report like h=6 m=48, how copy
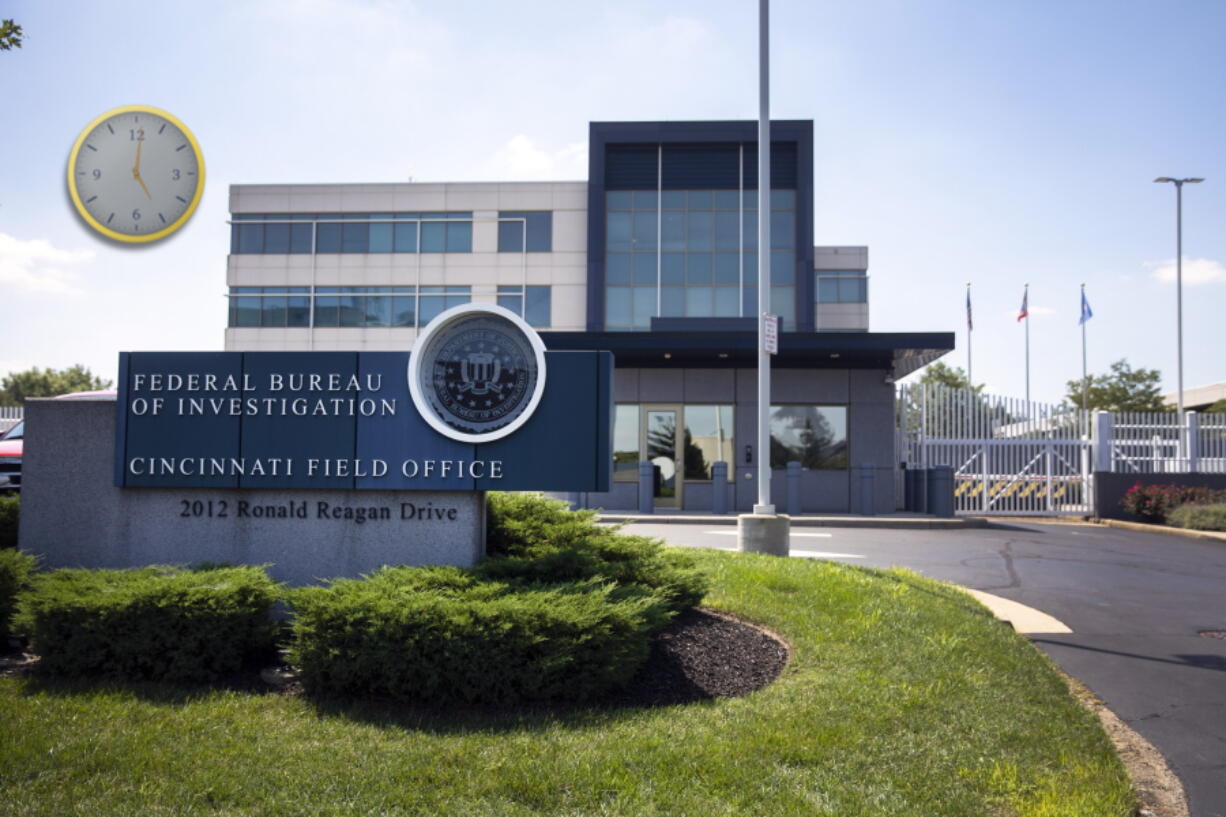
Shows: h=5 m=1
